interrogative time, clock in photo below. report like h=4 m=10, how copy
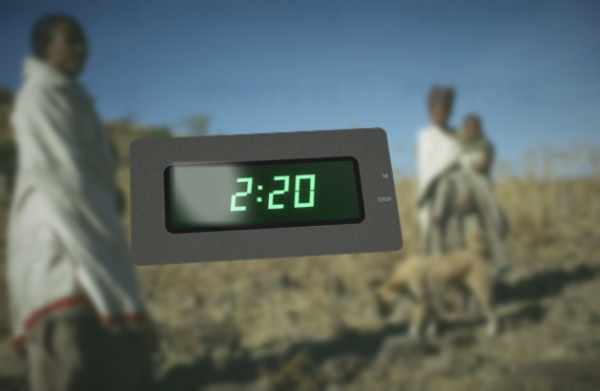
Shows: h=2 m=20
